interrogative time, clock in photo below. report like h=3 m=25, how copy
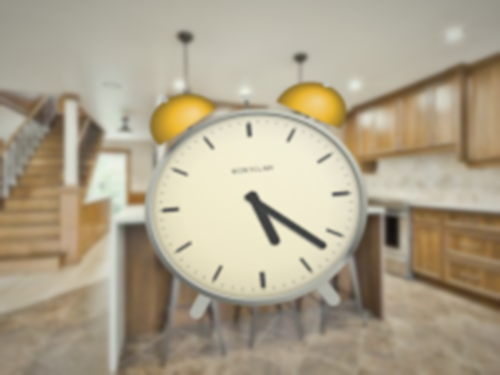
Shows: h=5 m=22
